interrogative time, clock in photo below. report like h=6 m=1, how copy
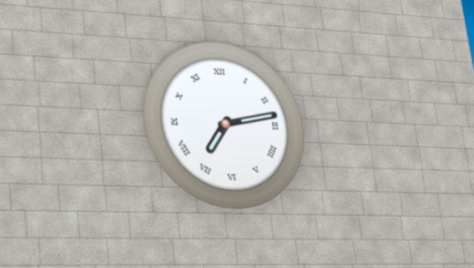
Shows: h=7 m=13
